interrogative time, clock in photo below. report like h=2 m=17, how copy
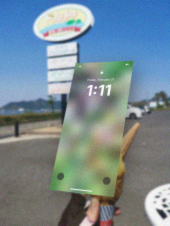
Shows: h=1 m=11
